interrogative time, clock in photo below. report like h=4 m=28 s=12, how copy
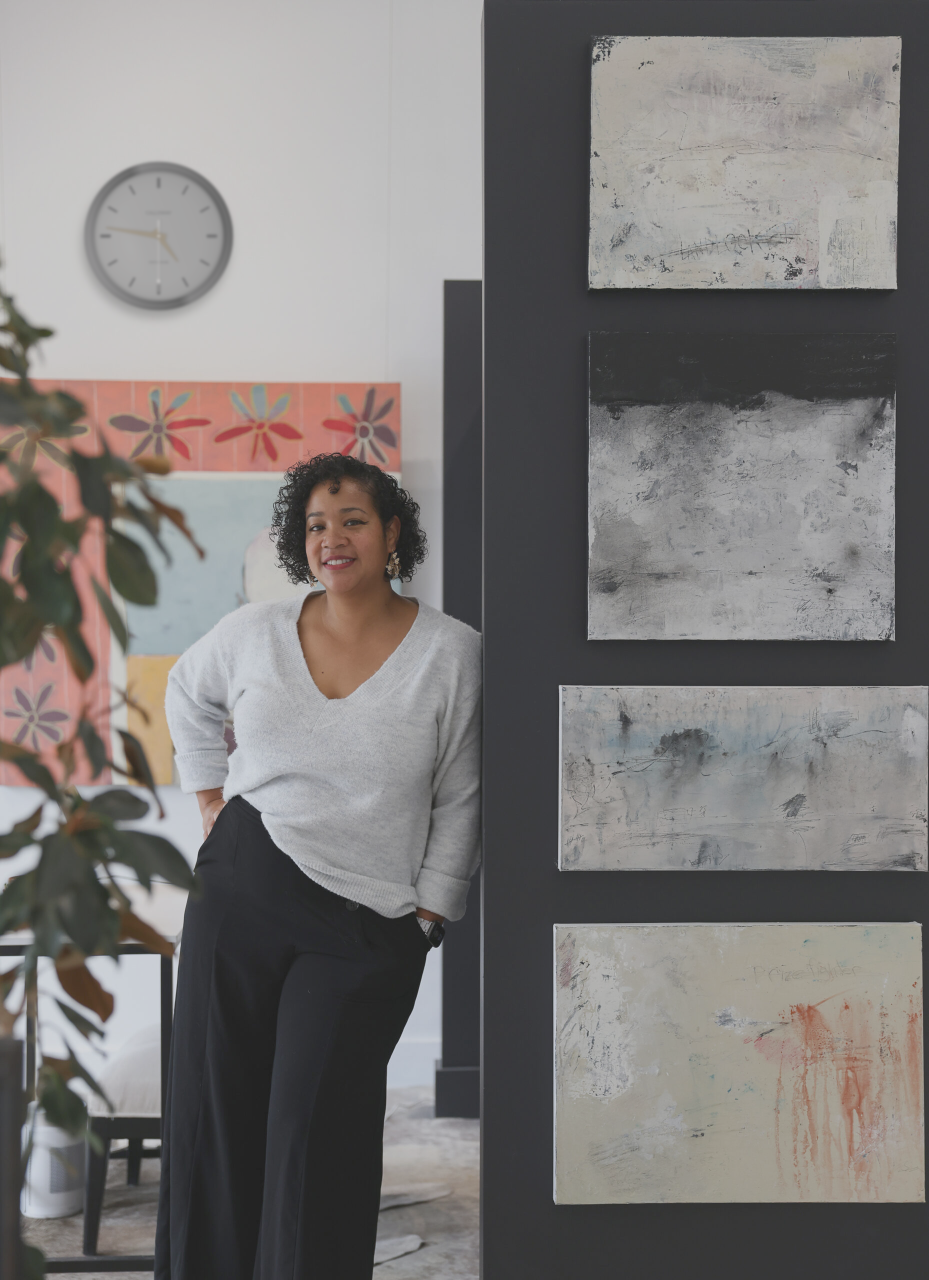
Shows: h=4 m=46 s=30
